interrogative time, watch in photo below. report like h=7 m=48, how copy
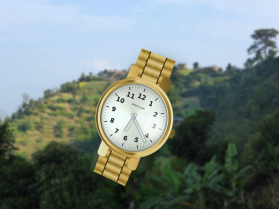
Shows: h=6 m=22
